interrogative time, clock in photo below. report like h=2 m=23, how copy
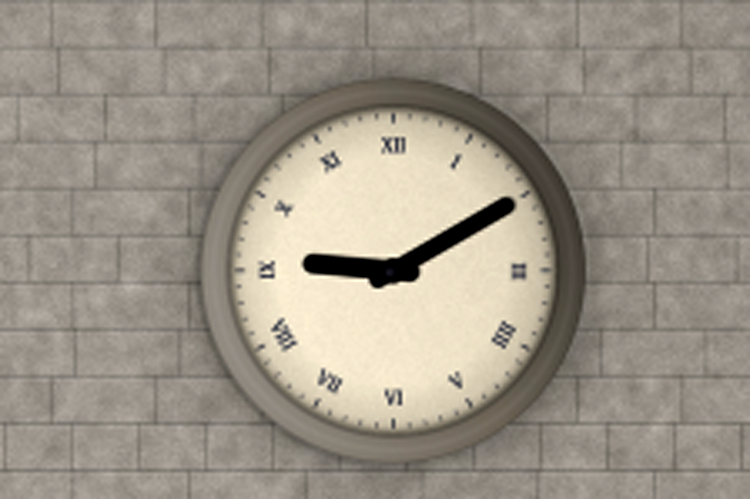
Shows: h=9 m=10
